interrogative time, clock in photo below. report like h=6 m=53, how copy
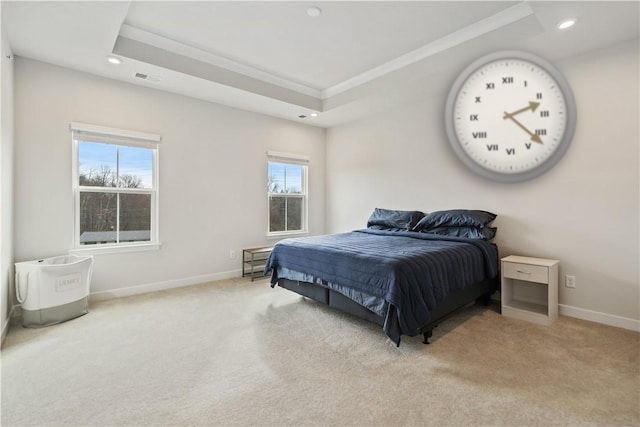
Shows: h=2 m=22
